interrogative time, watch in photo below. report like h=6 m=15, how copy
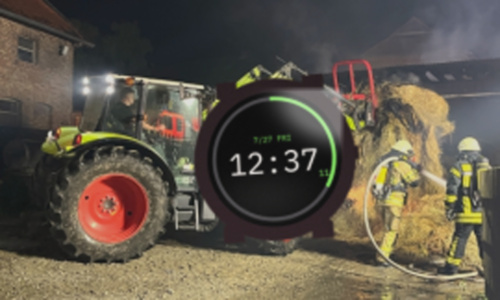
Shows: h=12 m=37
